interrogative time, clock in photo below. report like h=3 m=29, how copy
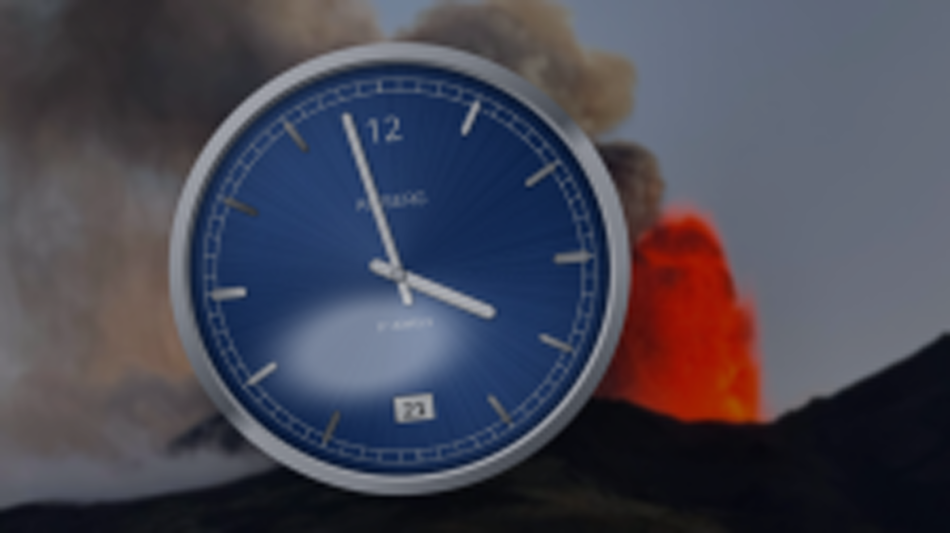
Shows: h=3 m=58
